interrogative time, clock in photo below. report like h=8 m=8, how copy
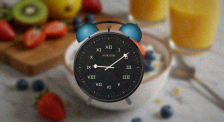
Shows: h=9 m=9
